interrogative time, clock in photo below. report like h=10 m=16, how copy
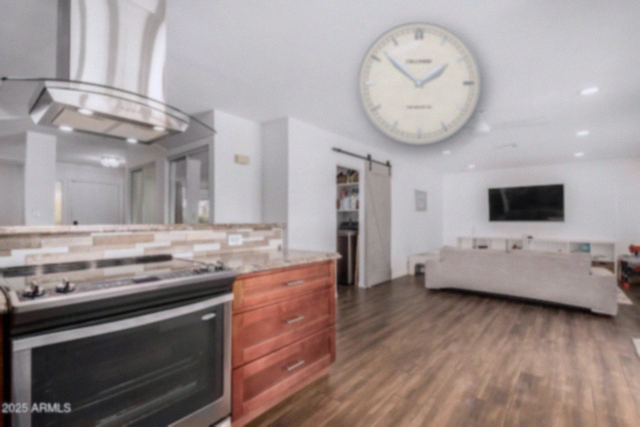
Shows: h=1 m=52
